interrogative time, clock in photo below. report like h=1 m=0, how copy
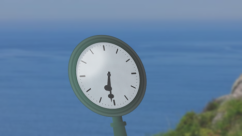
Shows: h=6 m=31
